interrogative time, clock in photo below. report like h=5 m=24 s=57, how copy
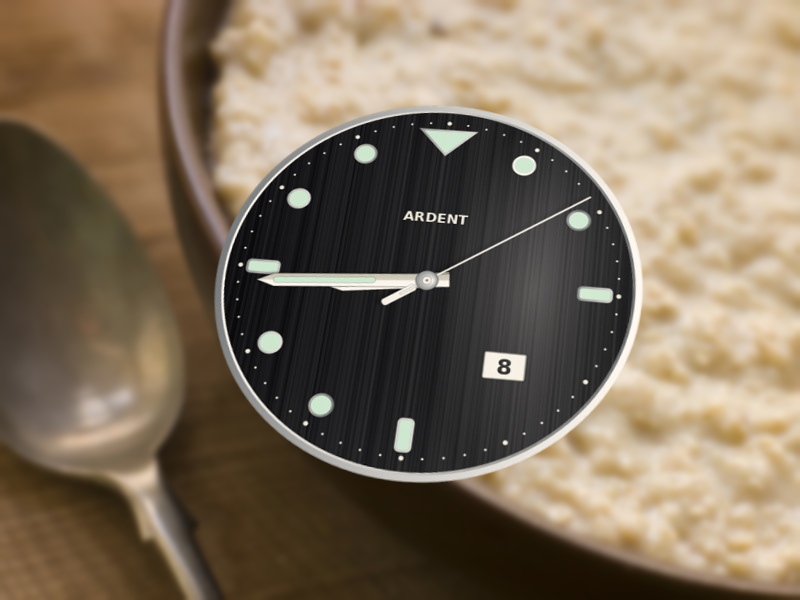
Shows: h=8 m=44 s=9
